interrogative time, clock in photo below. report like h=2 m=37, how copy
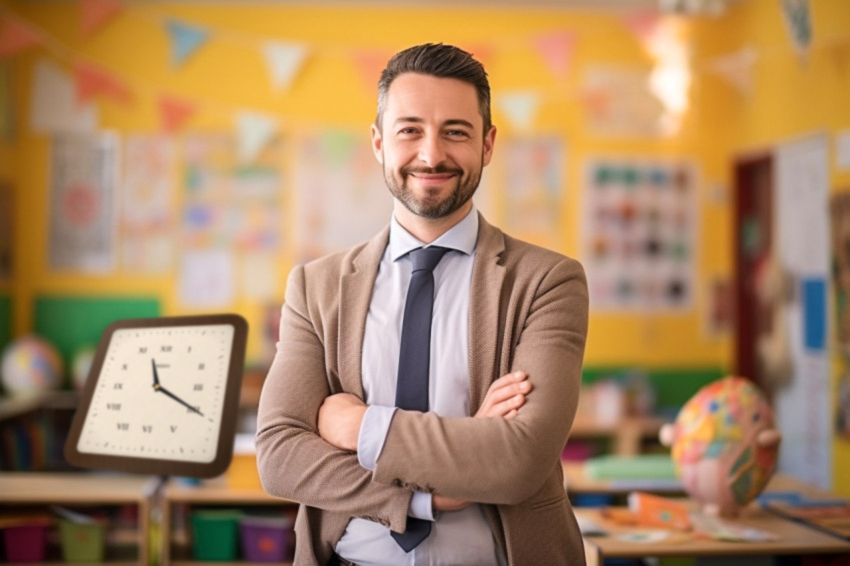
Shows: h=11 m=20
